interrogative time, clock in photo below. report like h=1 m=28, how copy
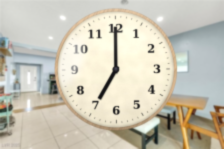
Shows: h=7 m=0
